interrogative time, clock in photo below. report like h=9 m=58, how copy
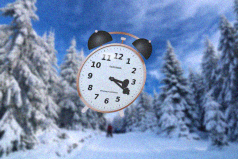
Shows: h=3 m=20
